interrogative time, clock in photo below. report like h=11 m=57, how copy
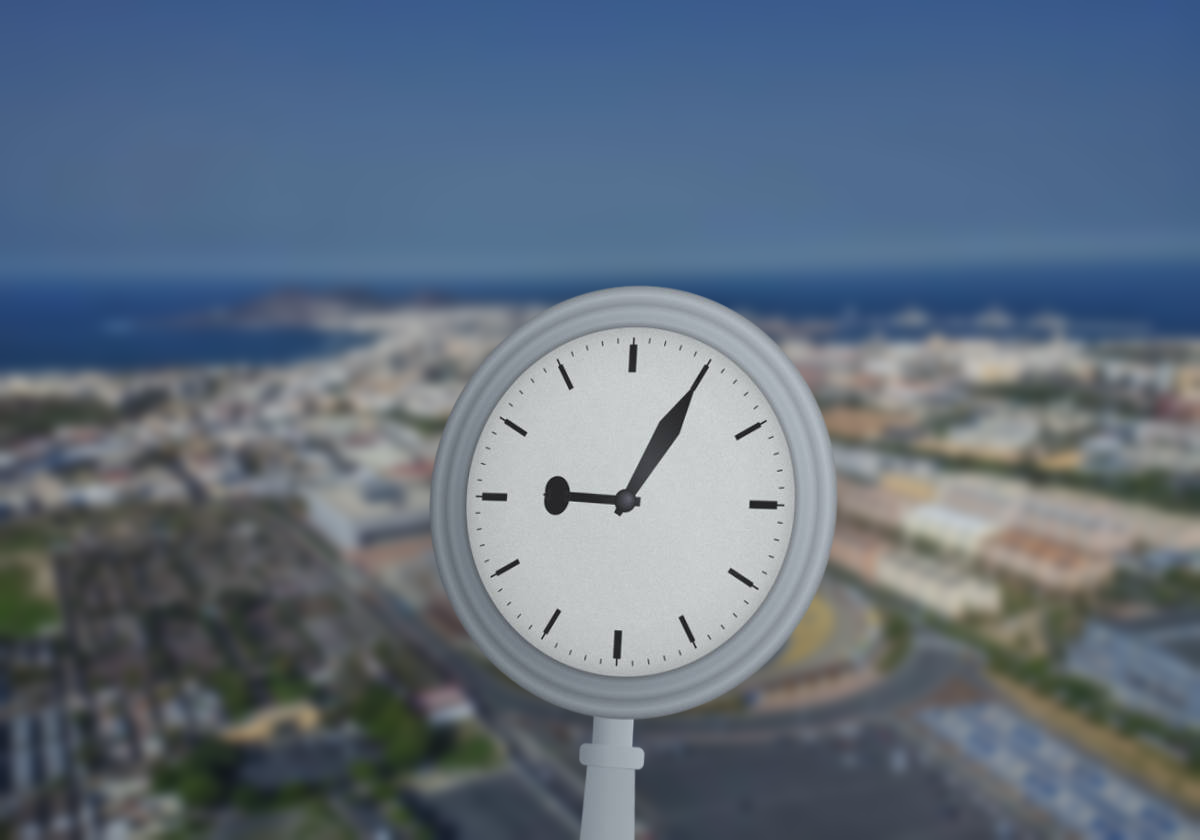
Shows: h=9 m=5
